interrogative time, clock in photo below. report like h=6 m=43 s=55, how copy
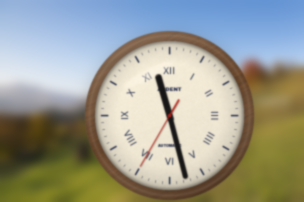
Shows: h=11 m=27 s=35
